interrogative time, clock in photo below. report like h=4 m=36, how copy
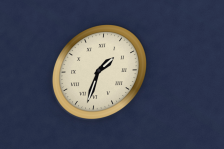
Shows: h=1 m=32
